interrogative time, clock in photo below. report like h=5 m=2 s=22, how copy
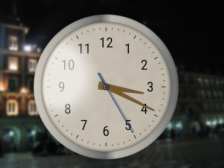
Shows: h=3 m=19 s=25
